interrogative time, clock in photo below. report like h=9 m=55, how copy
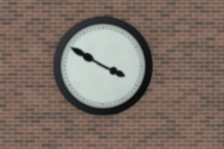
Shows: h=3 m=50
